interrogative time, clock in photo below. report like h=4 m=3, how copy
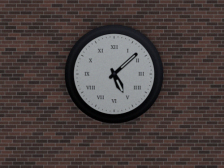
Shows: h=5 m=8
